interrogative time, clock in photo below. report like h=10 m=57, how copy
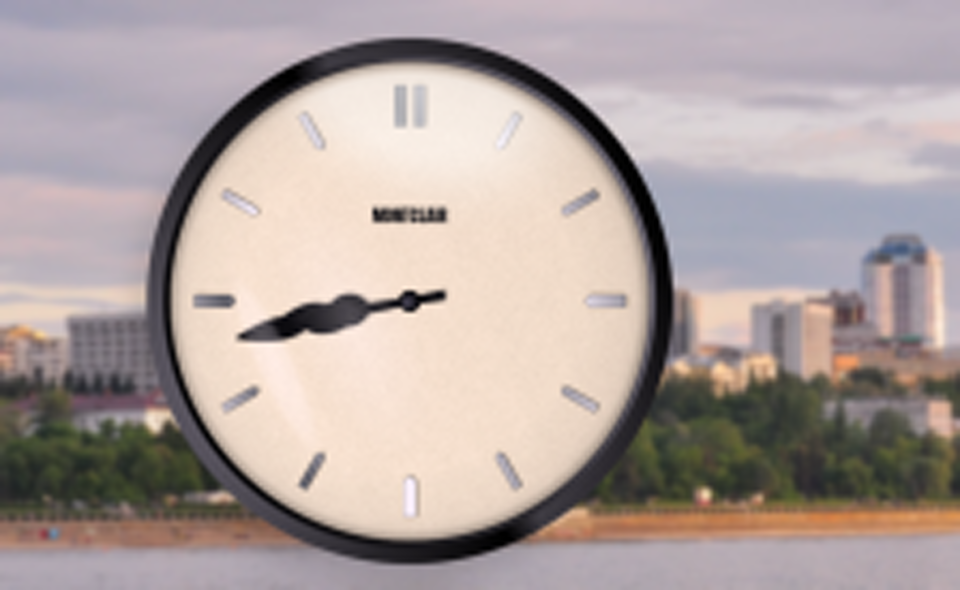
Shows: h=8 m=43
